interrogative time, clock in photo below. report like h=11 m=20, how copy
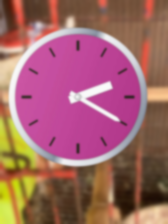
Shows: h=2 m=20
